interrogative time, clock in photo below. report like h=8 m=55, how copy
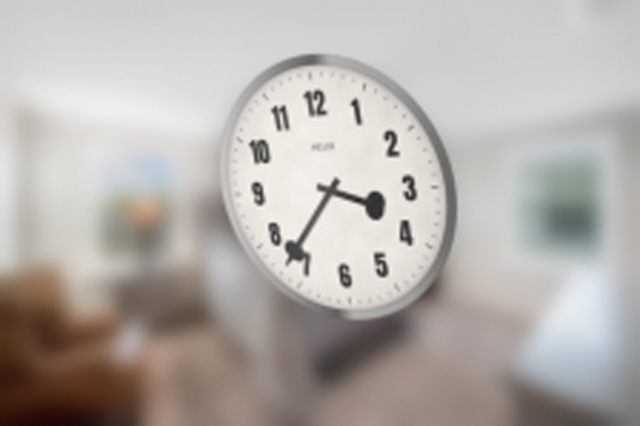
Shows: h=3 m=37
